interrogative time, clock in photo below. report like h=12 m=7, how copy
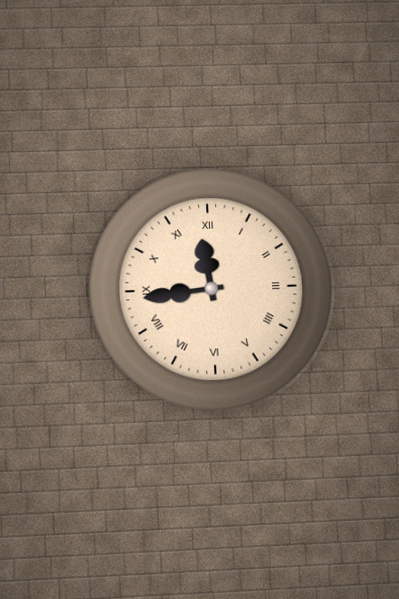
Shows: h=11 m=44
